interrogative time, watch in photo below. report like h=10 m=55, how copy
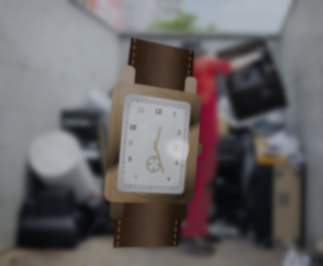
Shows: h=12 m=26
